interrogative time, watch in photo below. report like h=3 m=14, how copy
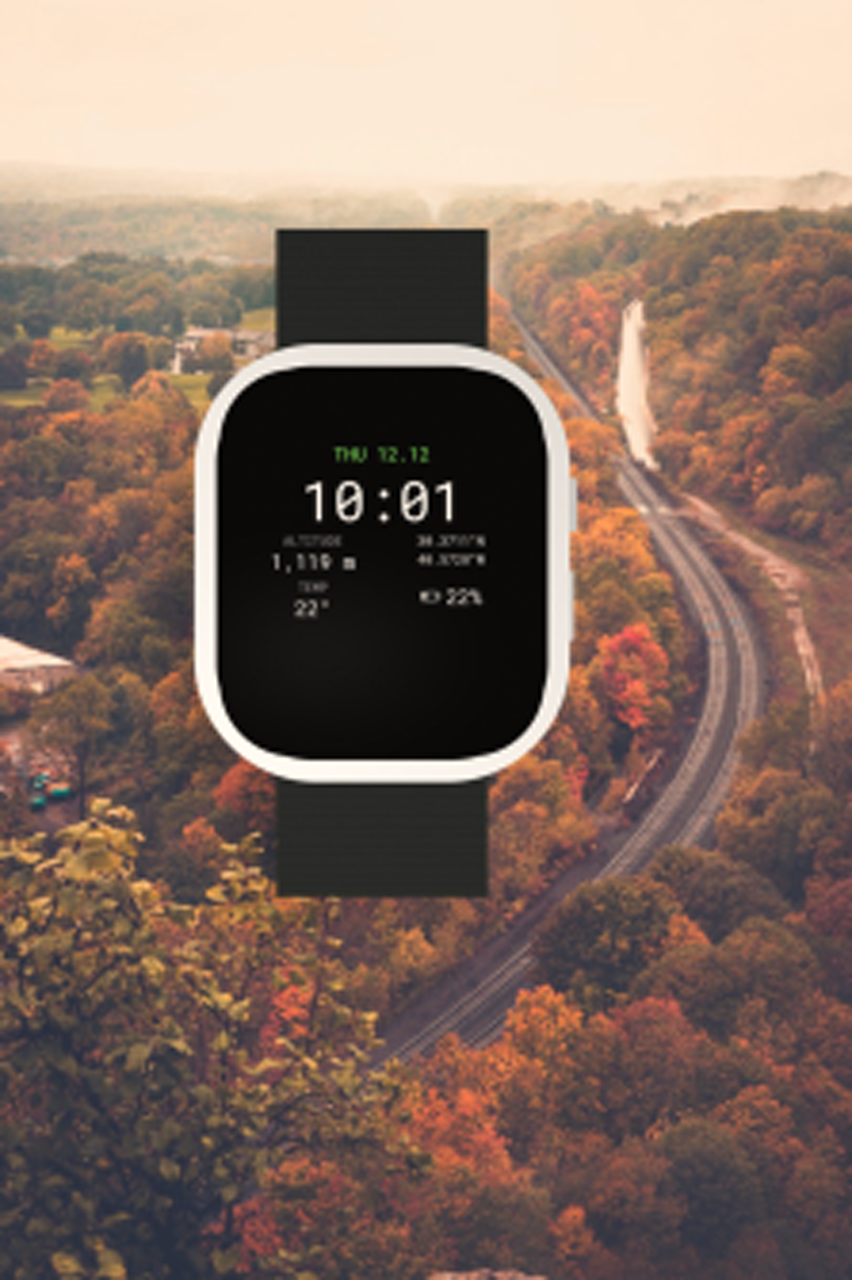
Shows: h=10 m=1
